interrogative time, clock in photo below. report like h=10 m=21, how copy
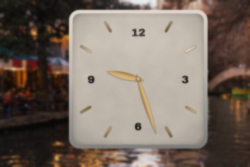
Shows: h=9 m=27
